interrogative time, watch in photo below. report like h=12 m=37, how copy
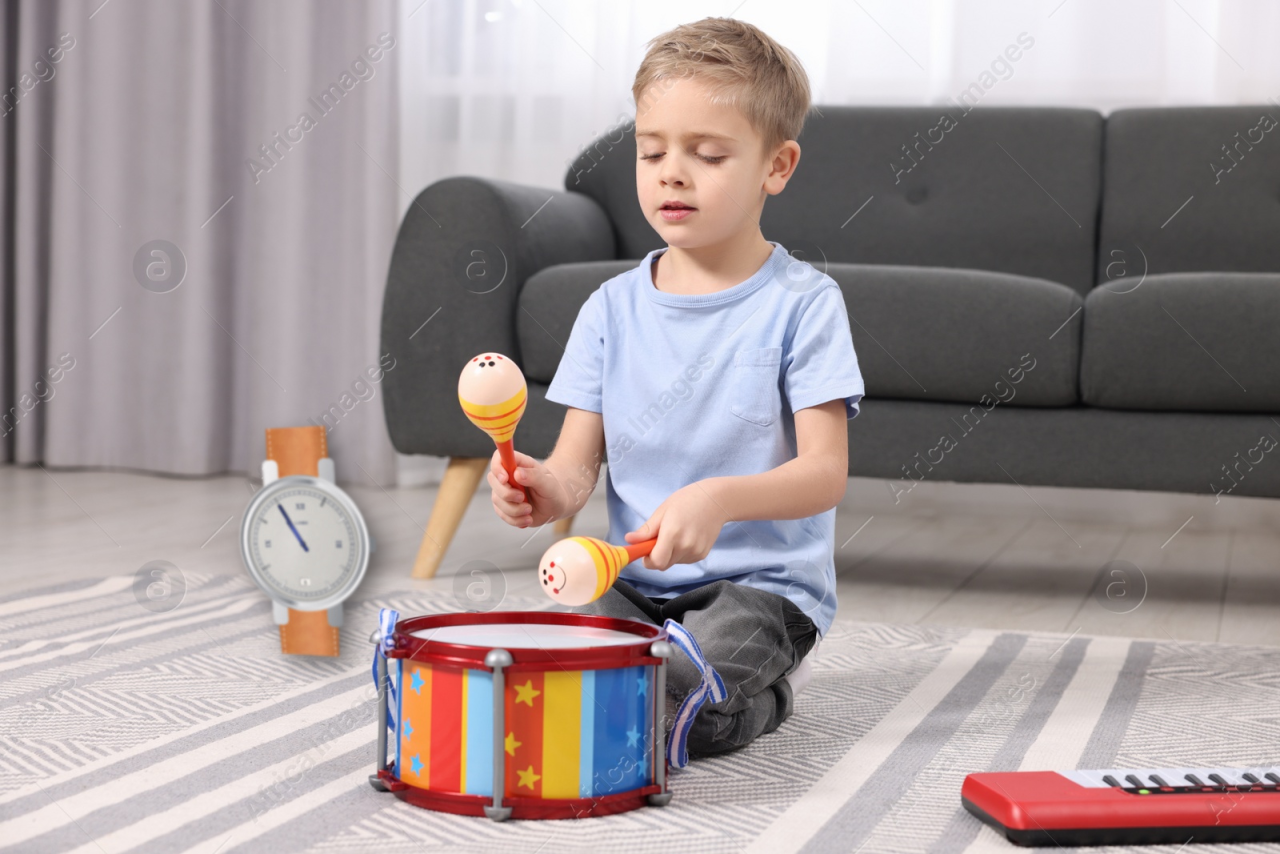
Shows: h=10 m=55
